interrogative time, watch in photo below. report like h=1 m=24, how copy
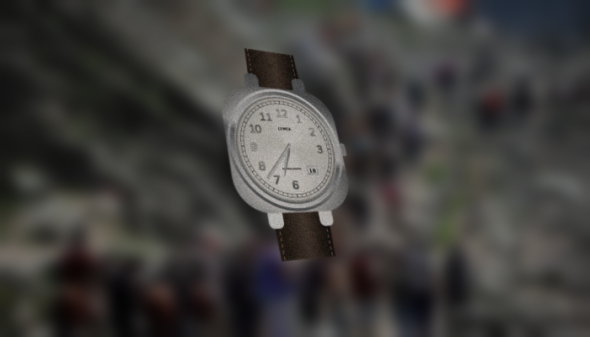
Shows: h=6 m=37
